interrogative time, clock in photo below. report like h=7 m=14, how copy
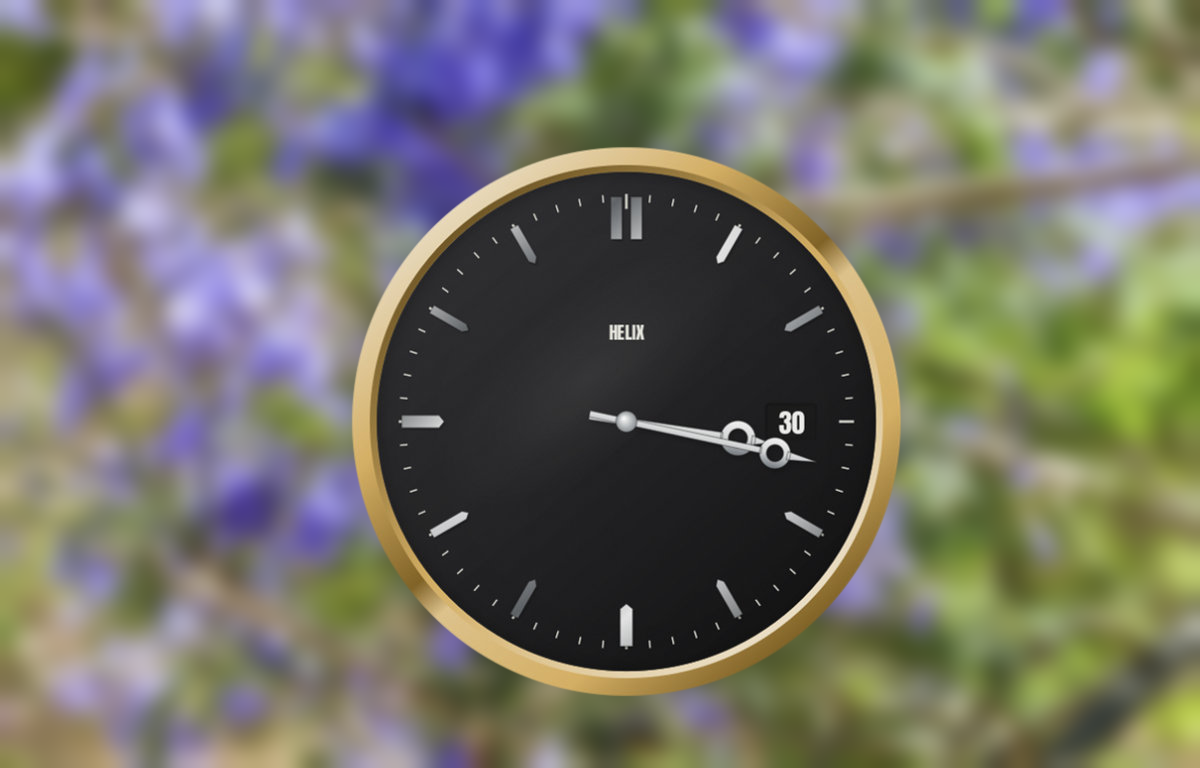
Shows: h=3 m=17
